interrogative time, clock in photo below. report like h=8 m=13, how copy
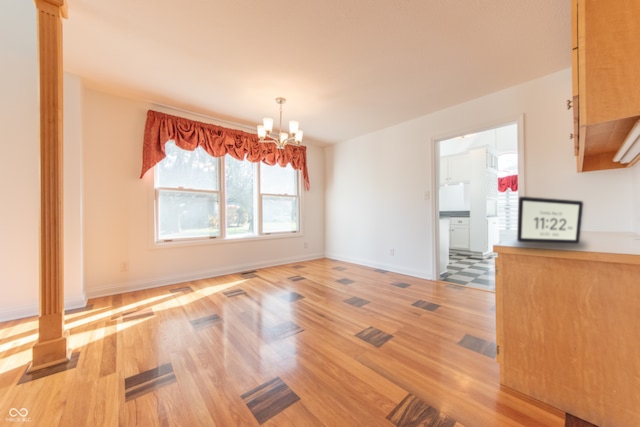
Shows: h=11 m=22
